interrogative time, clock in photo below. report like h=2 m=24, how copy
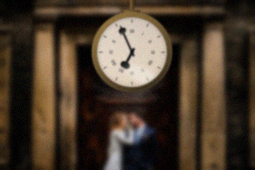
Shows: h=6 m=56
